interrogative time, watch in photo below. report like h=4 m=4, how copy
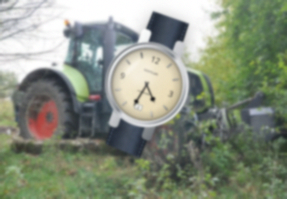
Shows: h=4 m=32
